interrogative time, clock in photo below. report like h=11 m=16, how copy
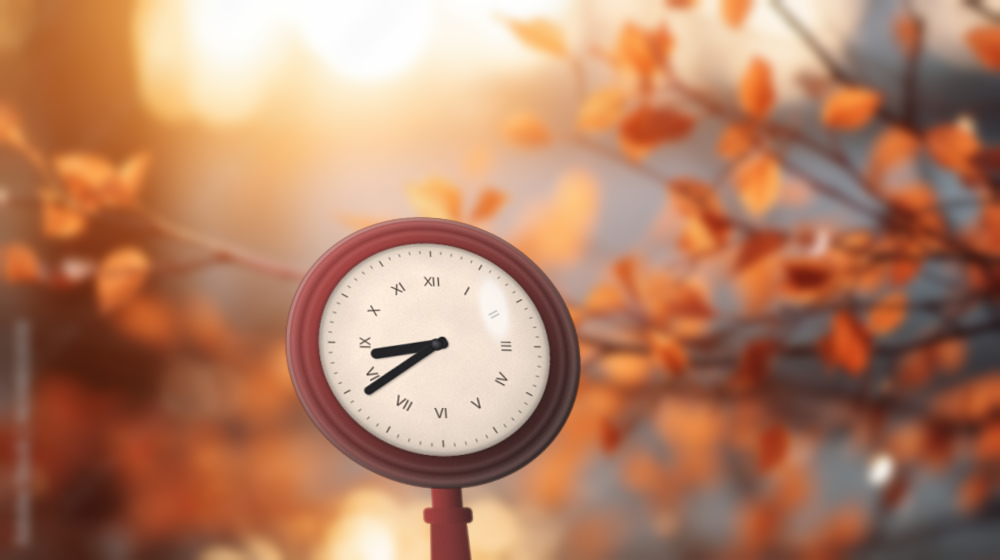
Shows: h=8 m=39
